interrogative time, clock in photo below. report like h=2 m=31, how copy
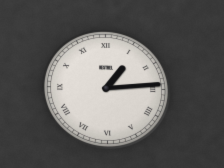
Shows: h=1 m=14
